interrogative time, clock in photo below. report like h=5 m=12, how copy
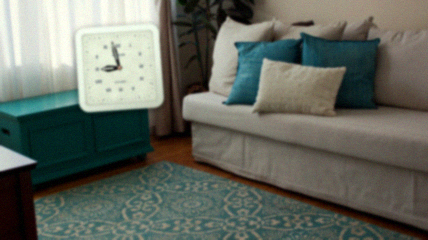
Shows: h=8 m=58
